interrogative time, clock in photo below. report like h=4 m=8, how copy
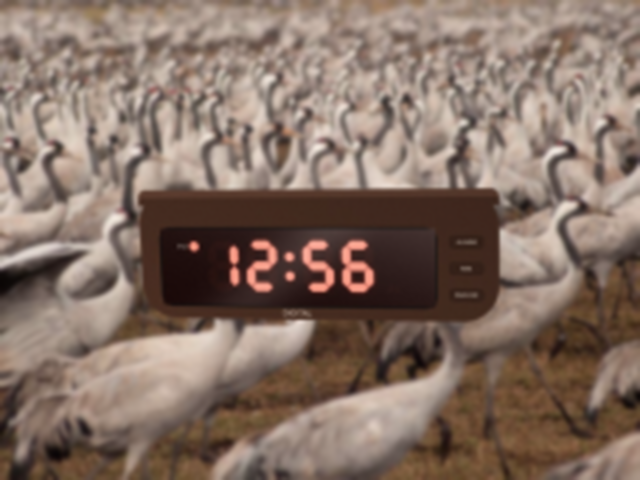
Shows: h=12 m=56
